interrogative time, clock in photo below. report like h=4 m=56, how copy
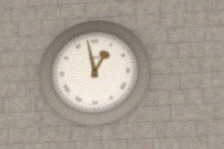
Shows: h=12 m=58
